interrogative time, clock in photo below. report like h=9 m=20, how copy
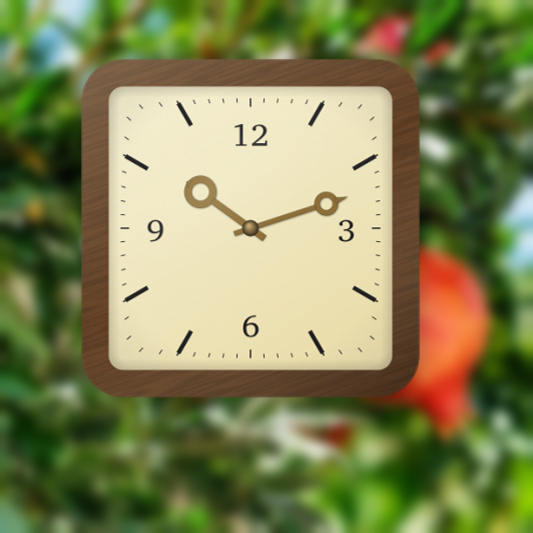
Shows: h=10 m=12
